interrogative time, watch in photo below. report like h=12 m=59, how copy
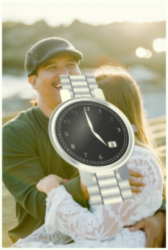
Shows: h=4 m=59
